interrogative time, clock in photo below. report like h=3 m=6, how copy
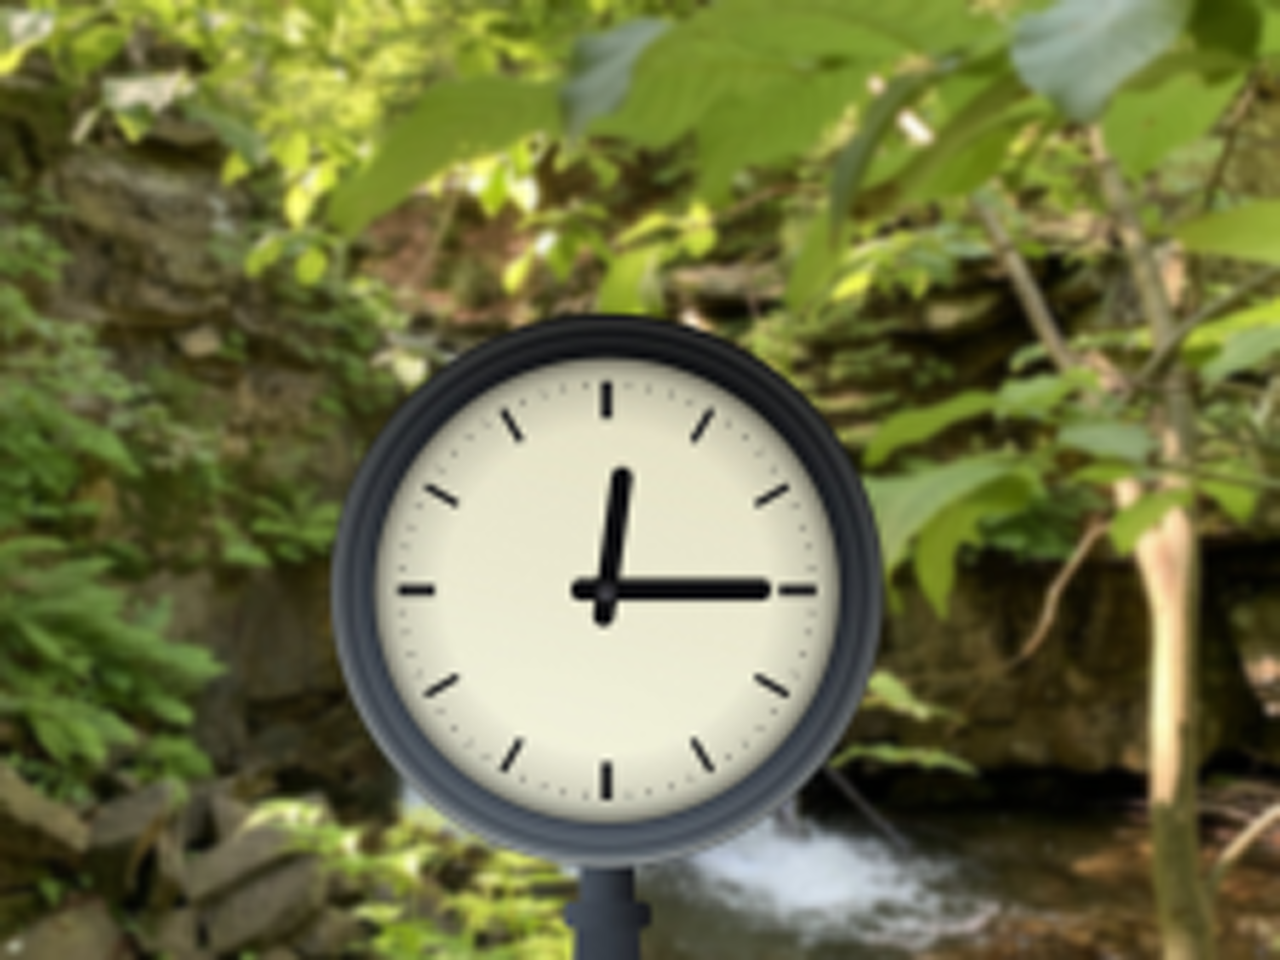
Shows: h=12 m=15
